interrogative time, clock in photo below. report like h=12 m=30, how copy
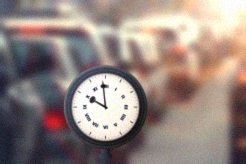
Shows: h=9 m=59
